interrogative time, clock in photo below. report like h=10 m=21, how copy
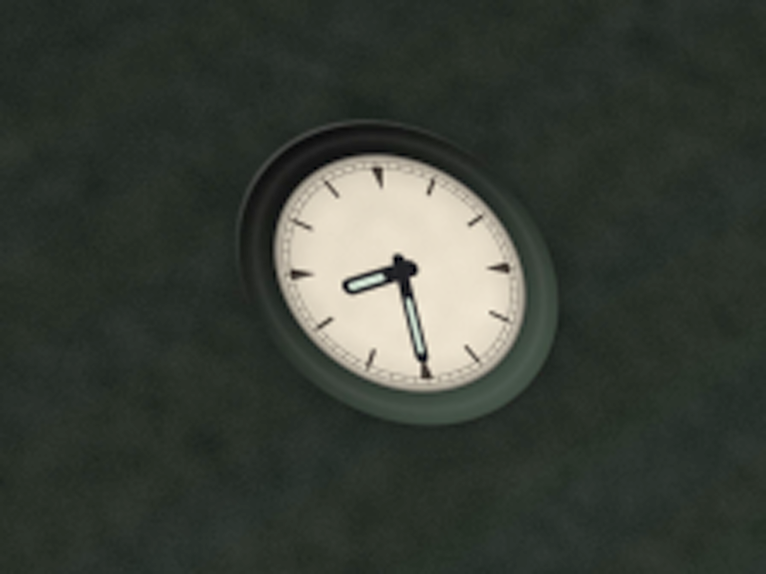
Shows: h=8 m=30
